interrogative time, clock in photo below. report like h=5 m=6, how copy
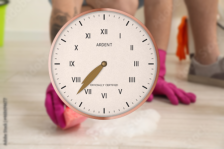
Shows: h=7 m=37
